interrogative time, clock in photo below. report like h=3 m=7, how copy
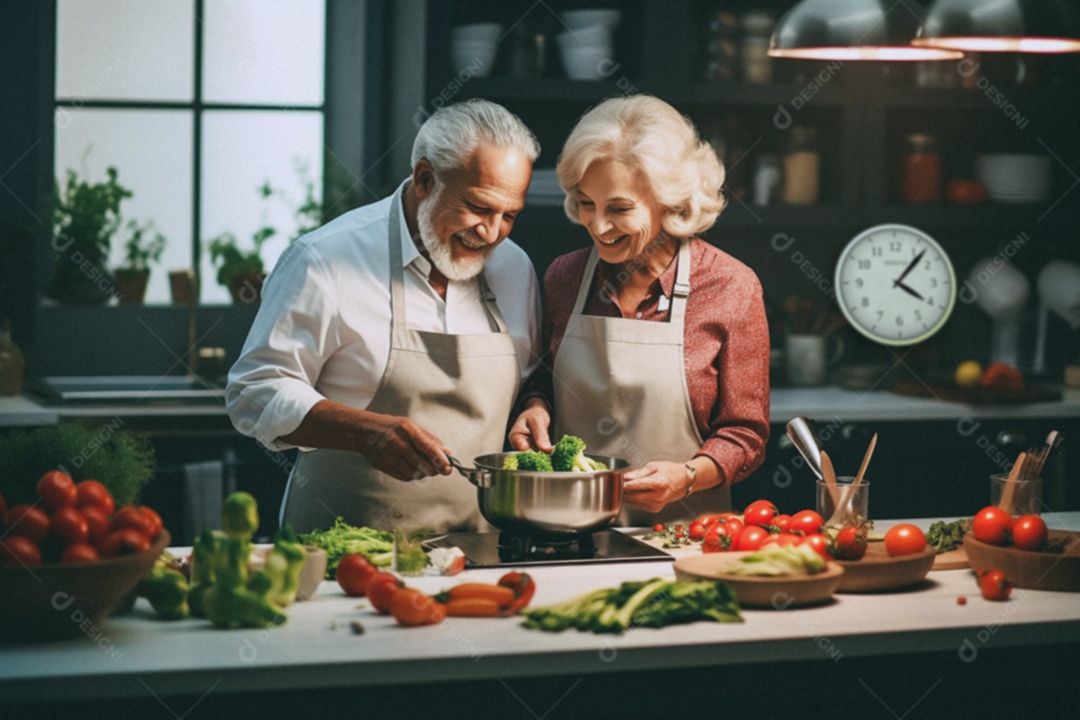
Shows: h=4 m=7
